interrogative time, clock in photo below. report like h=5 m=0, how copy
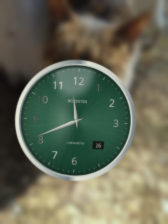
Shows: h=11 m=41
